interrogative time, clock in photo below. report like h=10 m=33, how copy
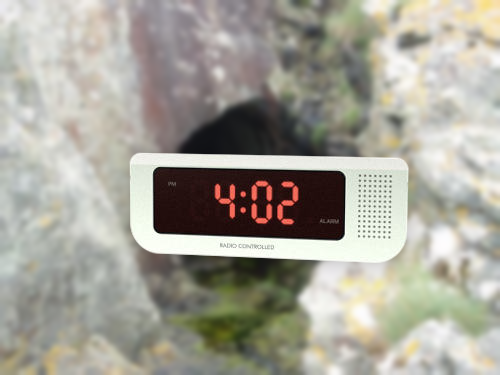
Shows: h=4 m=2
